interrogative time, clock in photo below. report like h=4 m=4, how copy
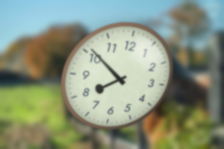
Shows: h=7 m=51
